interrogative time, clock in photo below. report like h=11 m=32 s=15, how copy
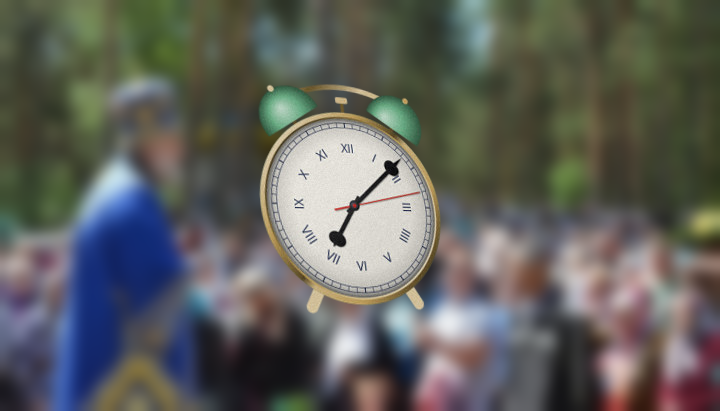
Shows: h=7 m=8 s=13
